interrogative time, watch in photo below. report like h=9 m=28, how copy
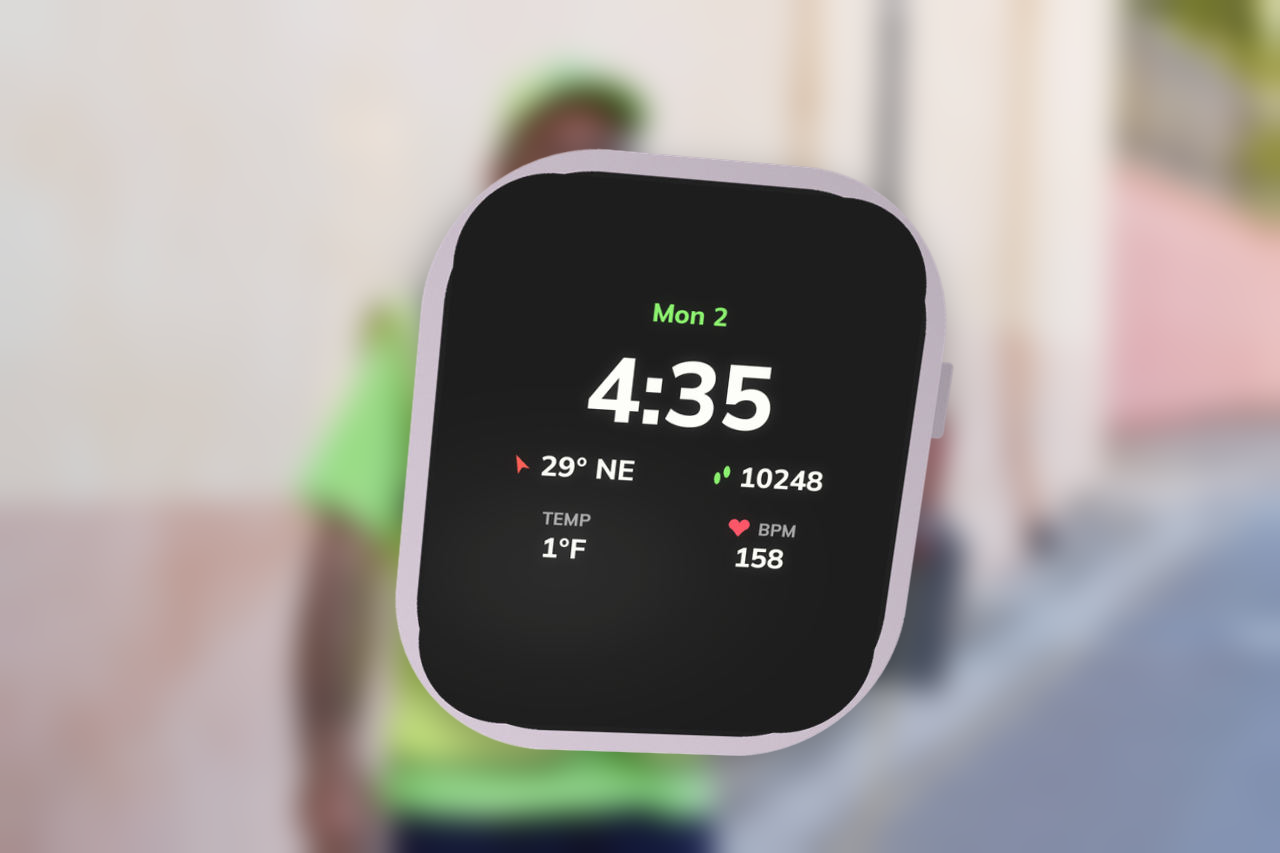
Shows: h=4 m=35
